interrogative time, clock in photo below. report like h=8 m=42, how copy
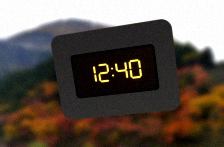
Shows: h=12 m=40
